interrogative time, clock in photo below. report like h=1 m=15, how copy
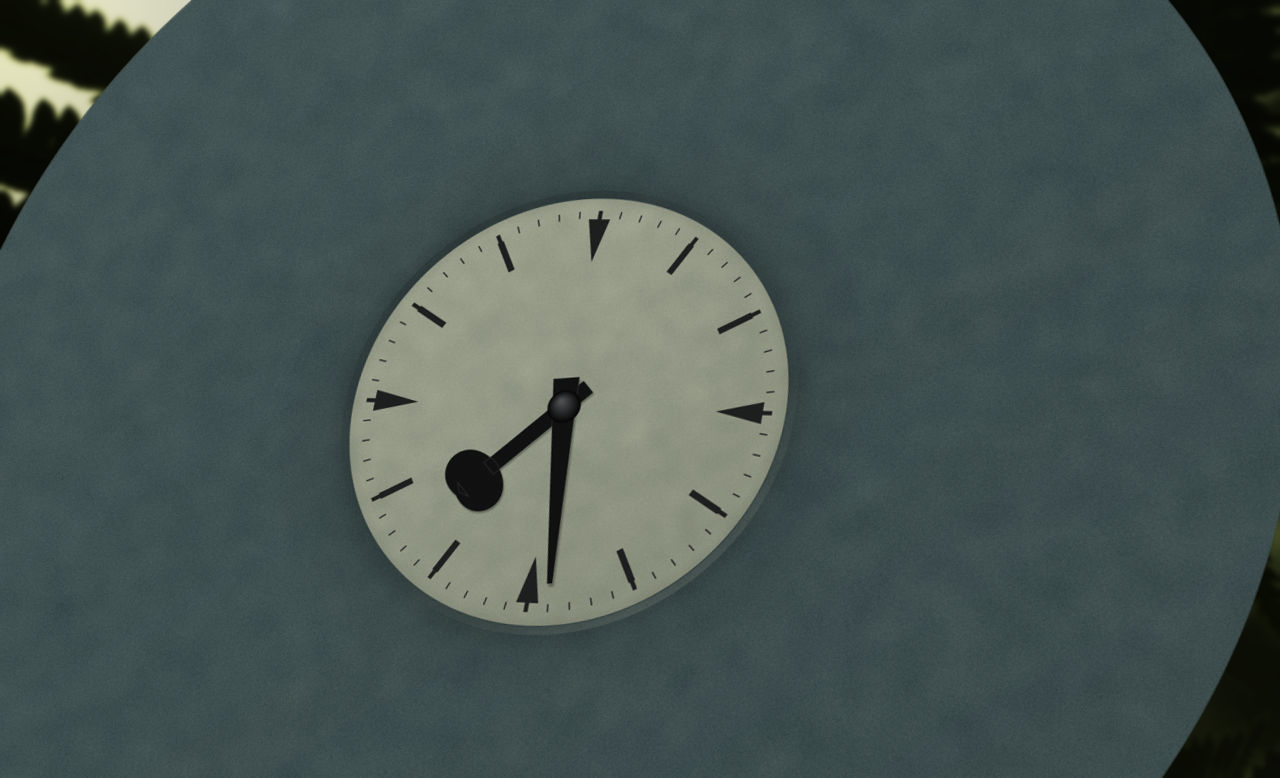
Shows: h=7 m=29
